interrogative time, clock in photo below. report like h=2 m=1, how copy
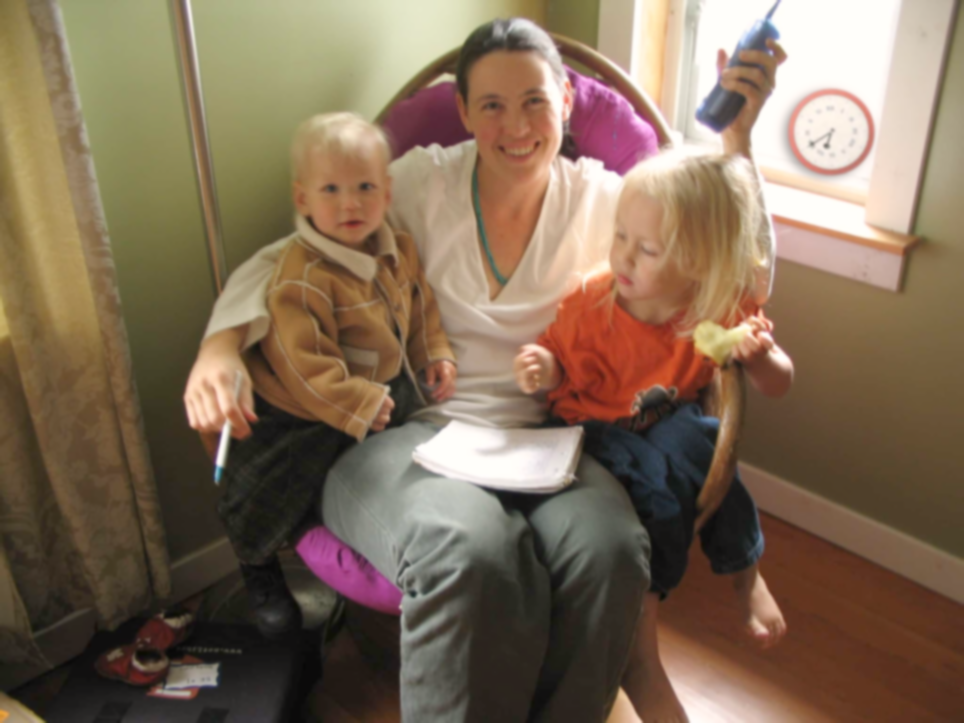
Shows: h=6 m=40
